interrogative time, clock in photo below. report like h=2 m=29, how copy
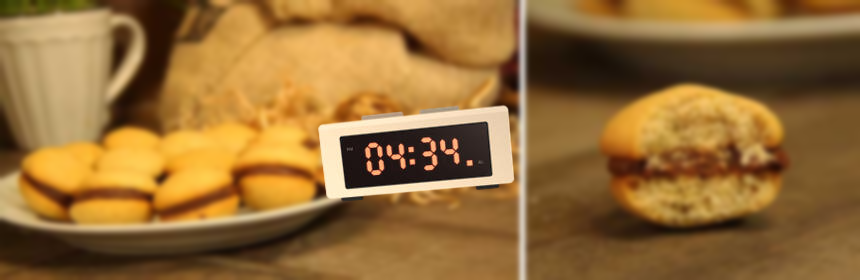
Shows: h=4 m=34
